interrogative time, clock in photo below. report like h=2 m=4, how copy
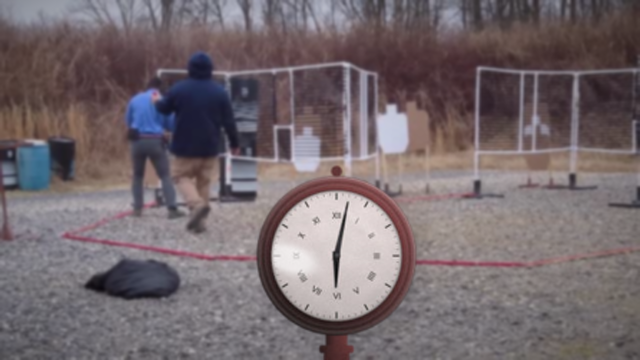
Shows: h=6 m=2
